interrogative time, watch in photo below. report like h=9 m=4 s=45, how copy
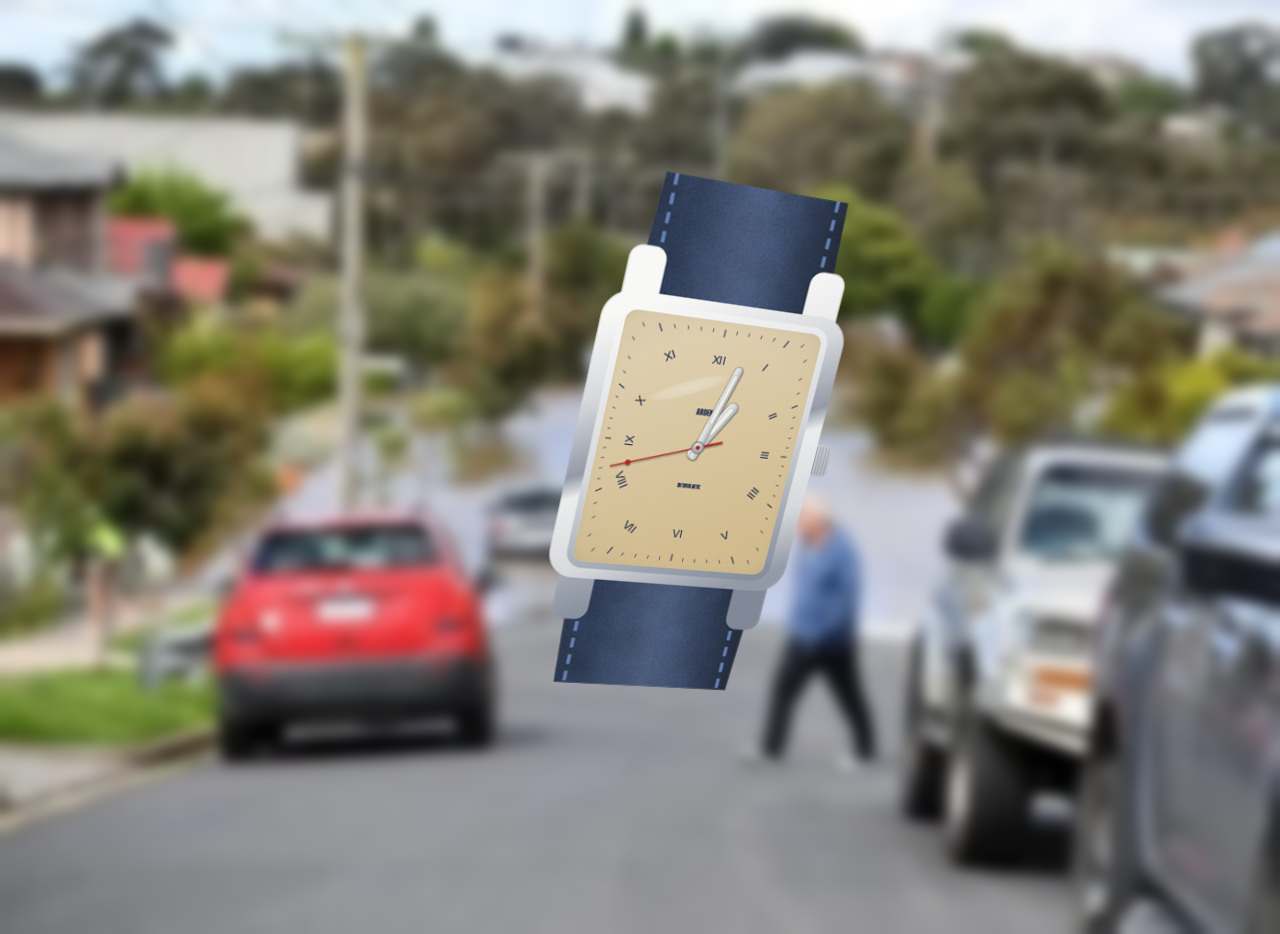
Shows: h=1 m=2 s=42
